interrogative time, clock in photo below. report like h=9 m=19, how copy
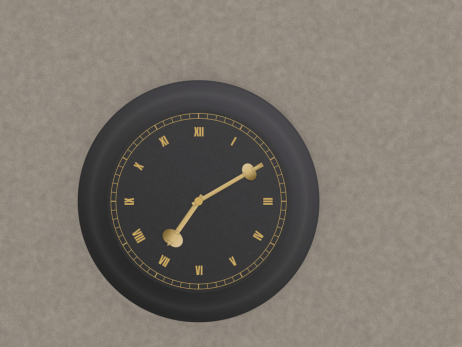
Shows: h=7 m=10
